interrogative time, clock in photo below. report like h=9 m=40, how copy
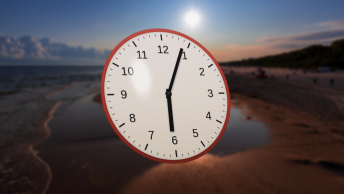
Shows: h=6 m=4
